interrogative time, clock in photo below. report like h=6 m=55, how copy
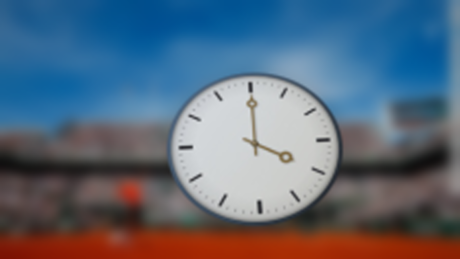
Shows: h=4 m=0
